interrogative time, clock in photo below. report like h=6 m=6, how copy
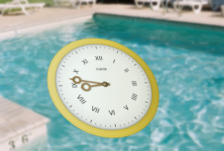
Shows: h=8 m=47
